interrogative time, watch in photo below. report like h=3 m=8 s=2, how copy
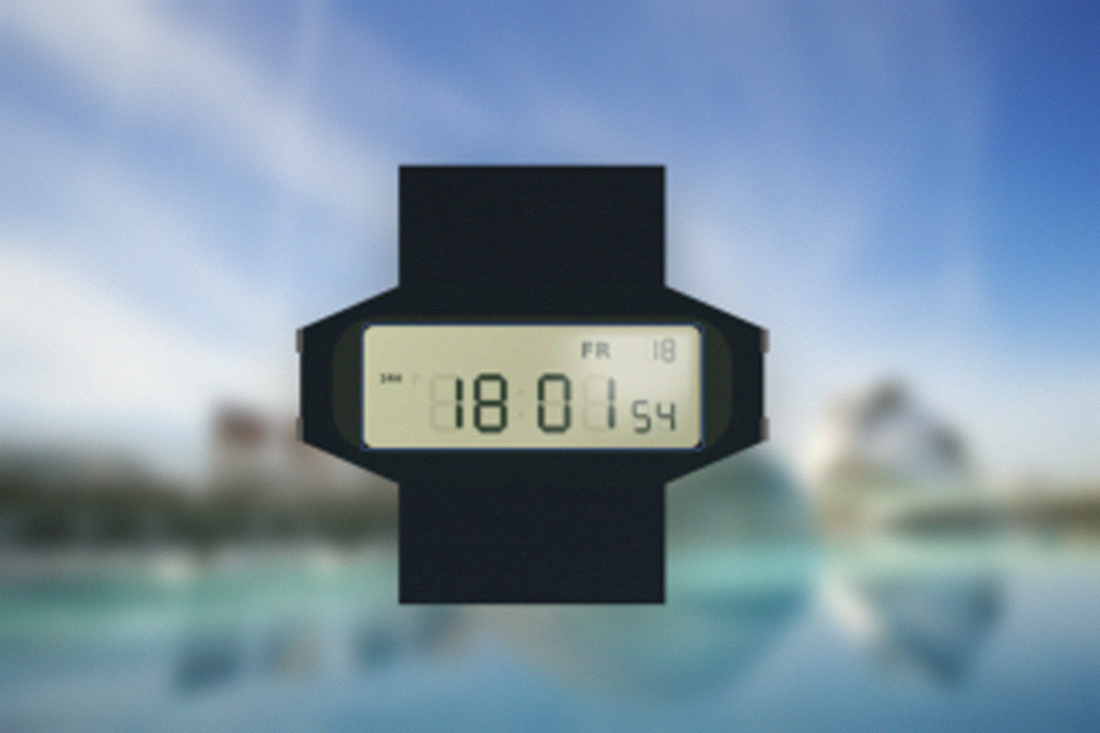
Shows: h=18 m=1 s=54
